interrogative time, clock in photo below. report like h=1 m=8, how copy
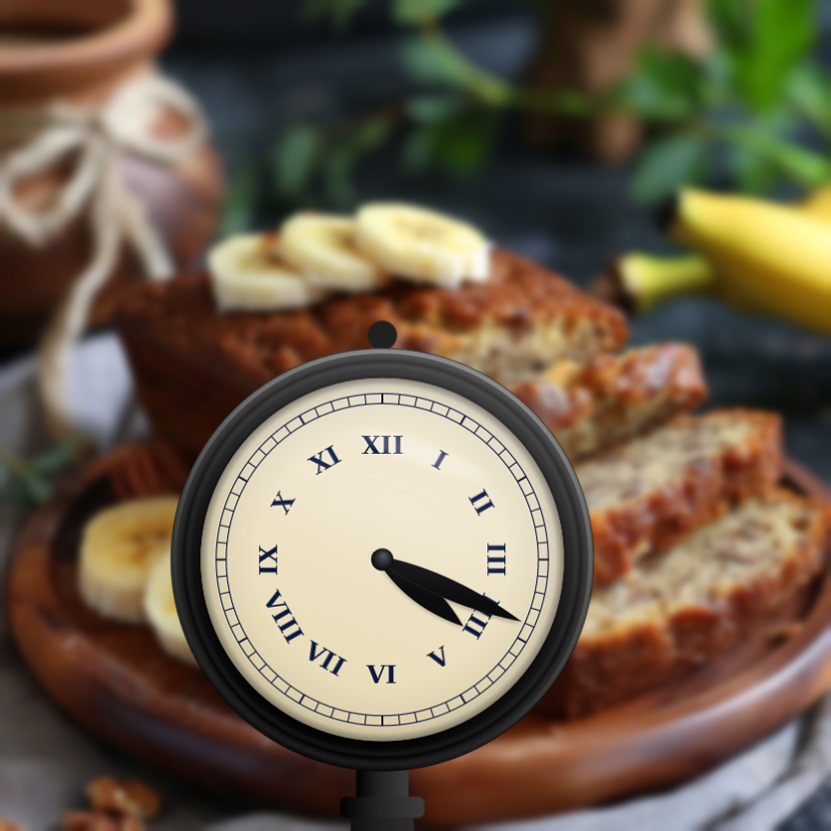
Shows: h=4 m=19
